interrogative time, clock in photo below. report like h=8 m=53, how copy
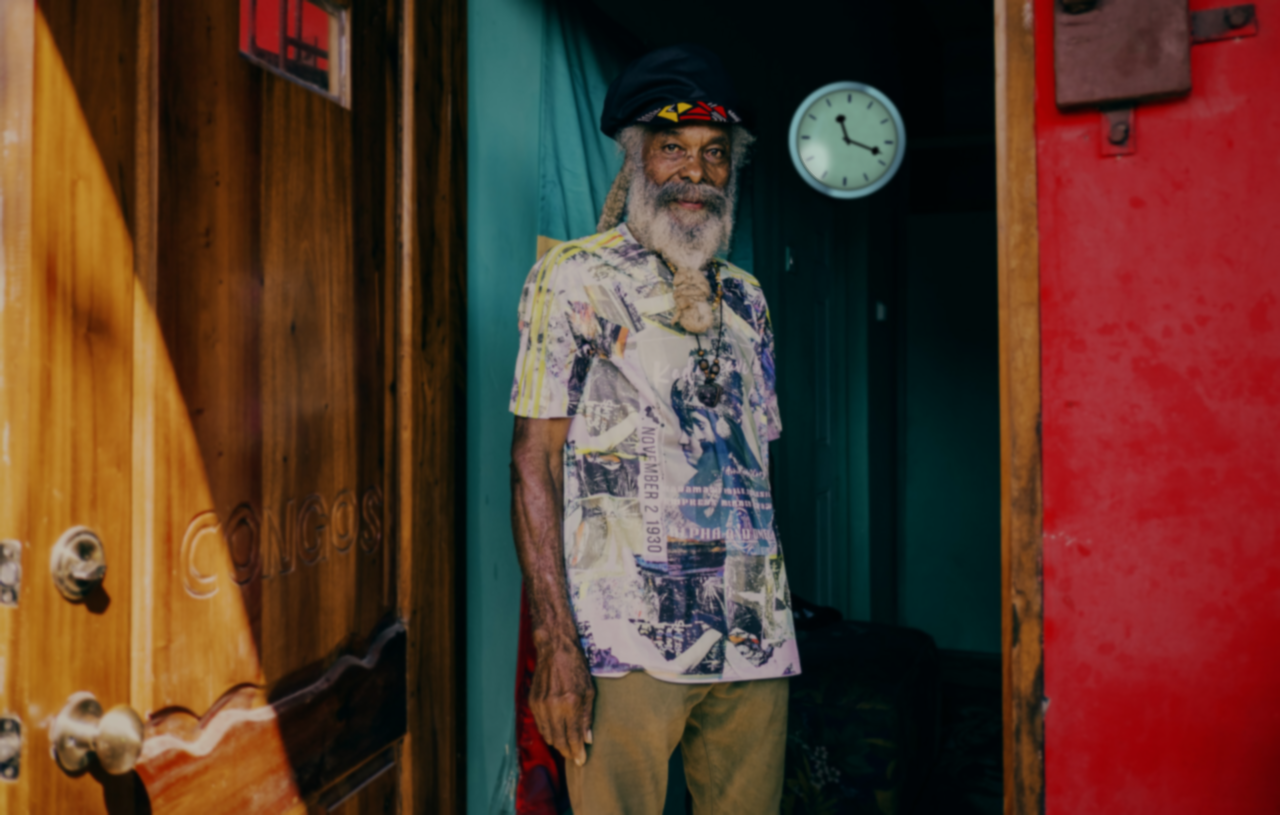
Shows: h=11 m=18
